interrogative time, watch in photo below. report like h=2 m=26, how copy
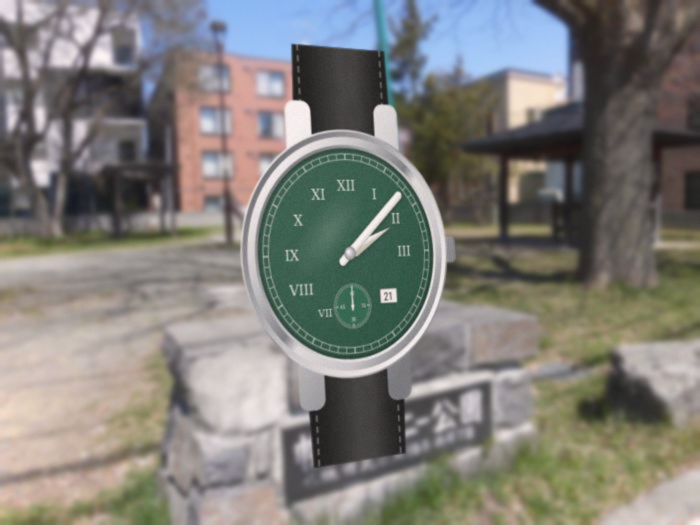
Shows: h=2 m=8
